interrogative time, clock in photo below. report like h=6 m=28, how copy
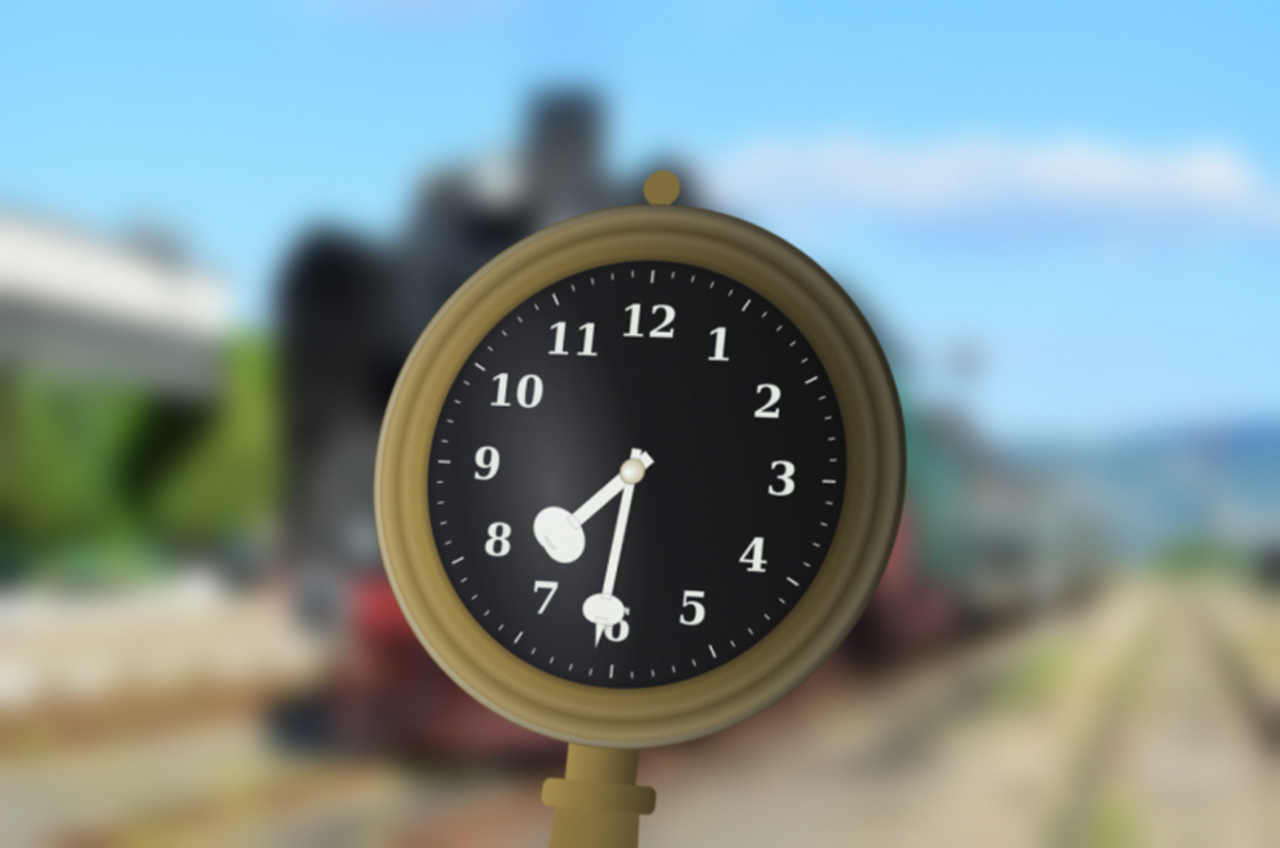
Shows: h=7 m=31
